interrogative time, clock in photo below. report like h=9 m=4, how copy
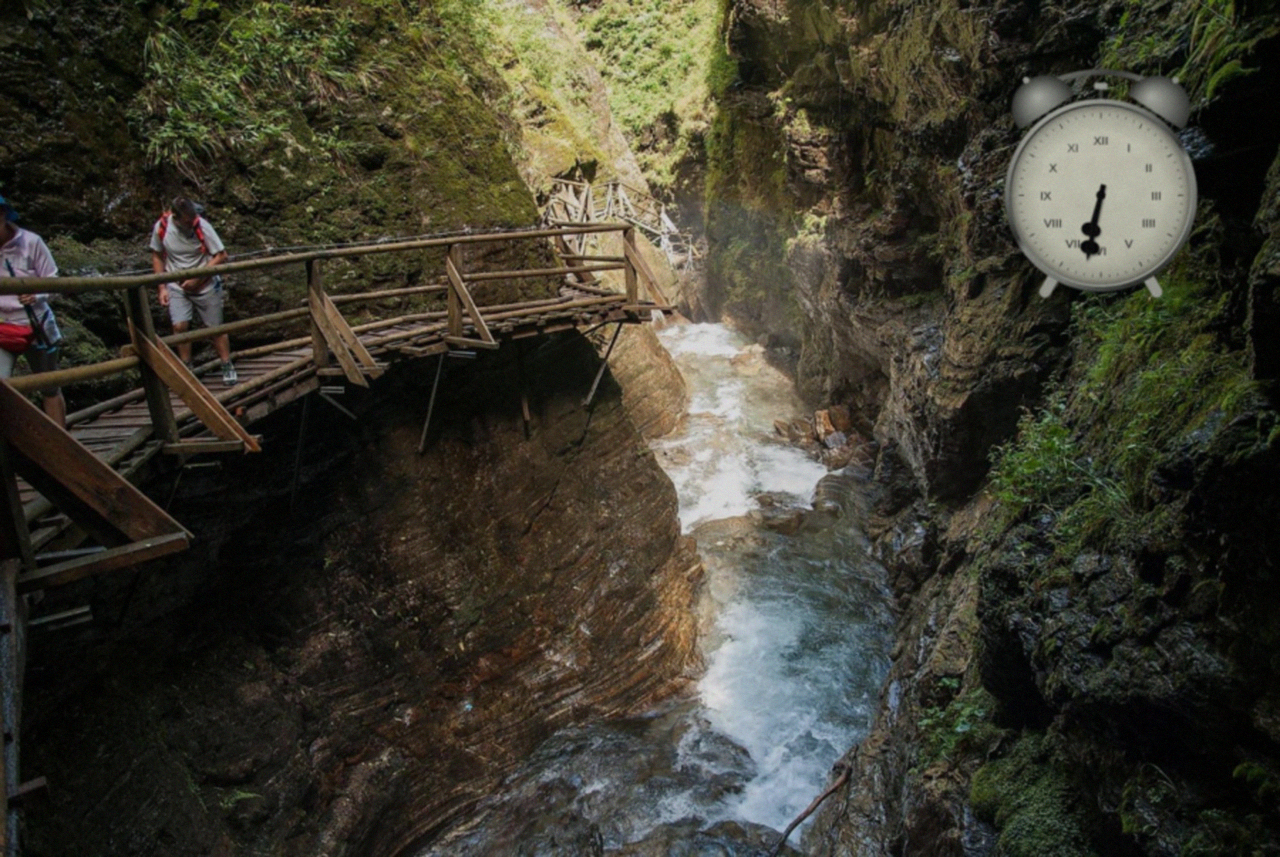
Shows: h=6 m=32
